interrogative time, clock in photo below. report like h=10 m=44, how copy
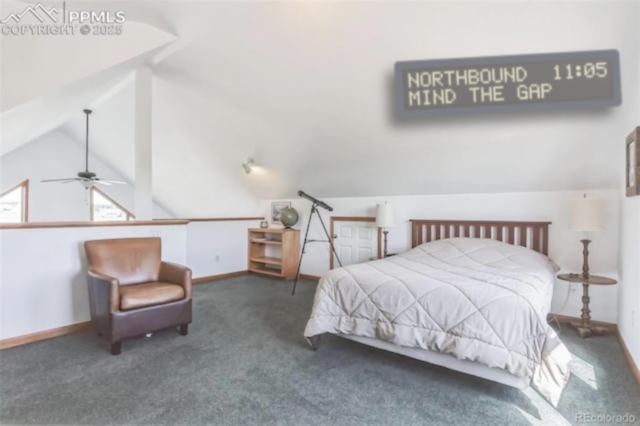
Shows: h=11 m=5
